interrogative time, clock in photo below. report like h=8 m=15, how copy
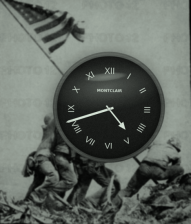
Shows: h=4 m=42
